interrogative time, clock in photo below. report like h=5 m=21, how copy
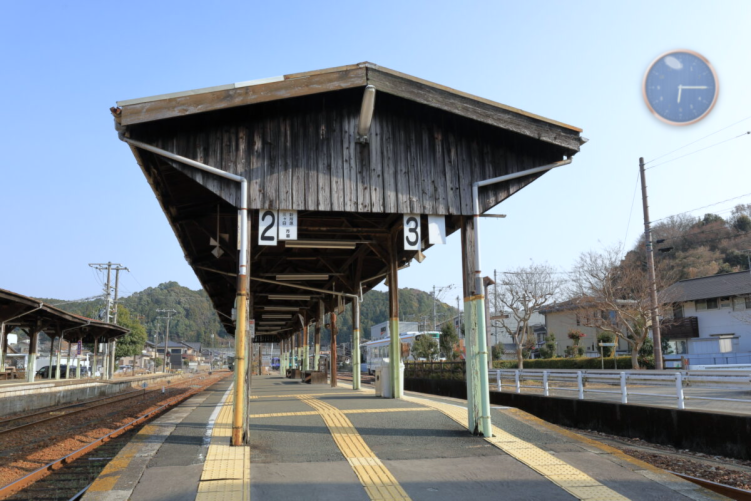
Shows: h=6 m=15
